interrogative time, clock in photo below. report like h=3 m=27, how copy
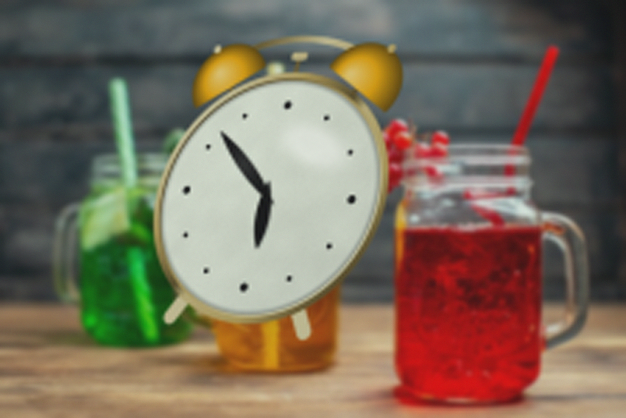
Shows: h=5 m=52
